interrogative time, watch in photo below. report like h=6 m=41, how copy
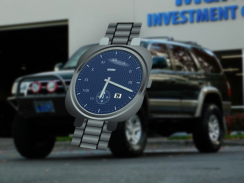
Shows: h=6 m=18
